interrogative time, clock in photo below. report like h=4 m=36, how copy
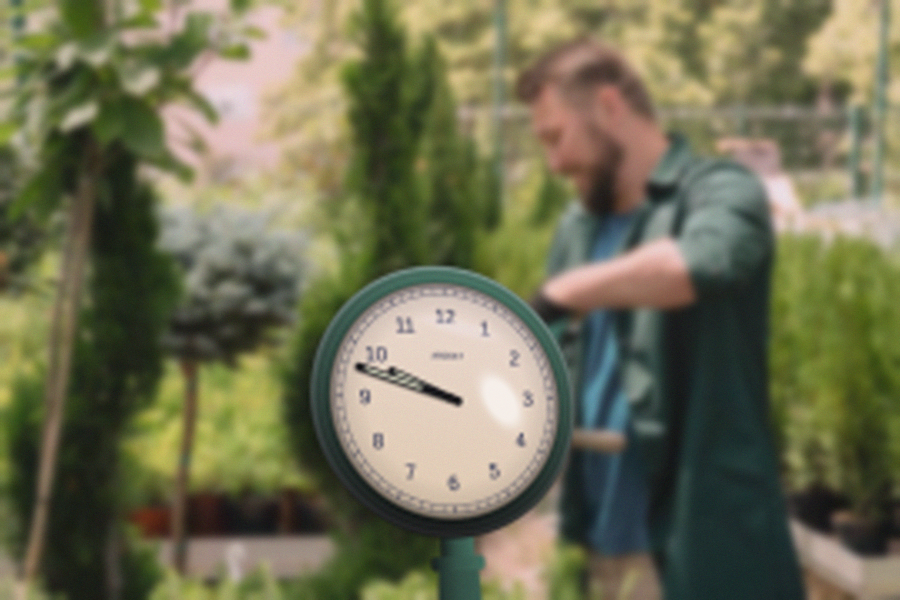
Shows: h=9 m=48
